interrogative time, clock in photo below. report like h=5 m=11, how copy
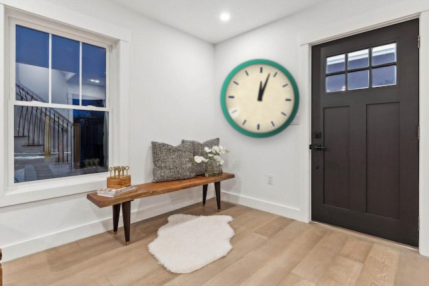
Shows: h=12 m=3
